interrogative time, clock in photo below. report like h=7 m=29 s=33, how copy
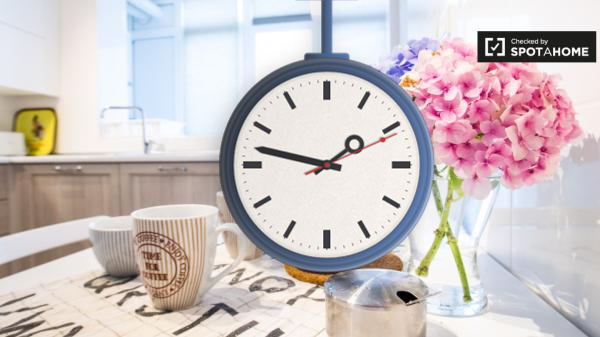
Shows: h=1 m=47 s=11
